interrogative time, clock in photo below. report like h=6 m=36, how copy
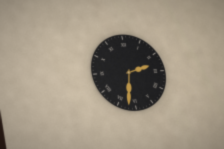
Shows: h=2 m=32
